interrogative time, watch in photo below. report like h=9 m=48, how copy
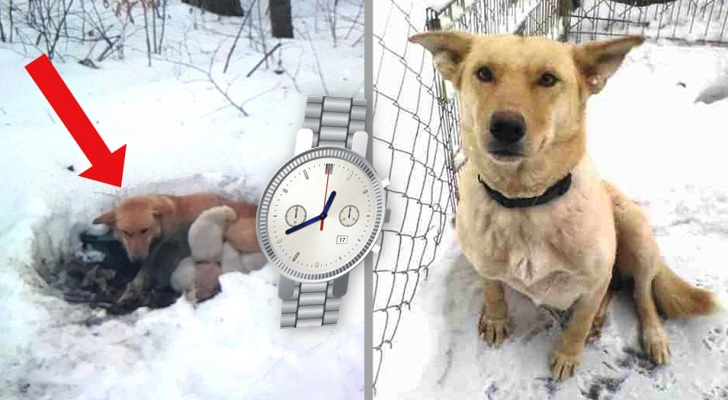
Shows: h=12 m=41
